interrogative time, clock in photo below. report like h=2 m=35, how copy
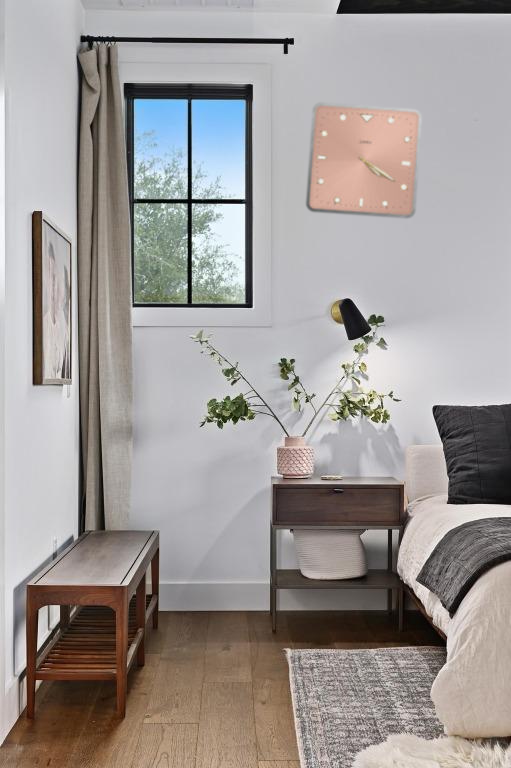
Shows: h=4 m=20
